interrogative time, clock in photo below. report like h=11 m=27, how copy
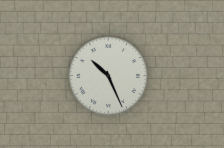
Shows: h=10 m=26
